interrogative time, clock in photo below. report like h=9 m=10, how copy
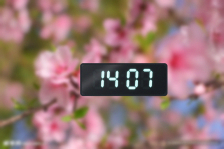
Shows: h=14 m=7
